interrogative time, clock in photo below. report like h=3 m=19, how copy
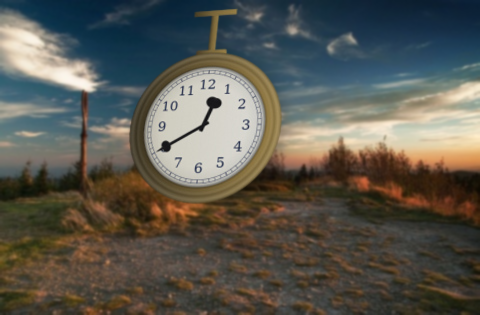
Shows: h=12 m=40
